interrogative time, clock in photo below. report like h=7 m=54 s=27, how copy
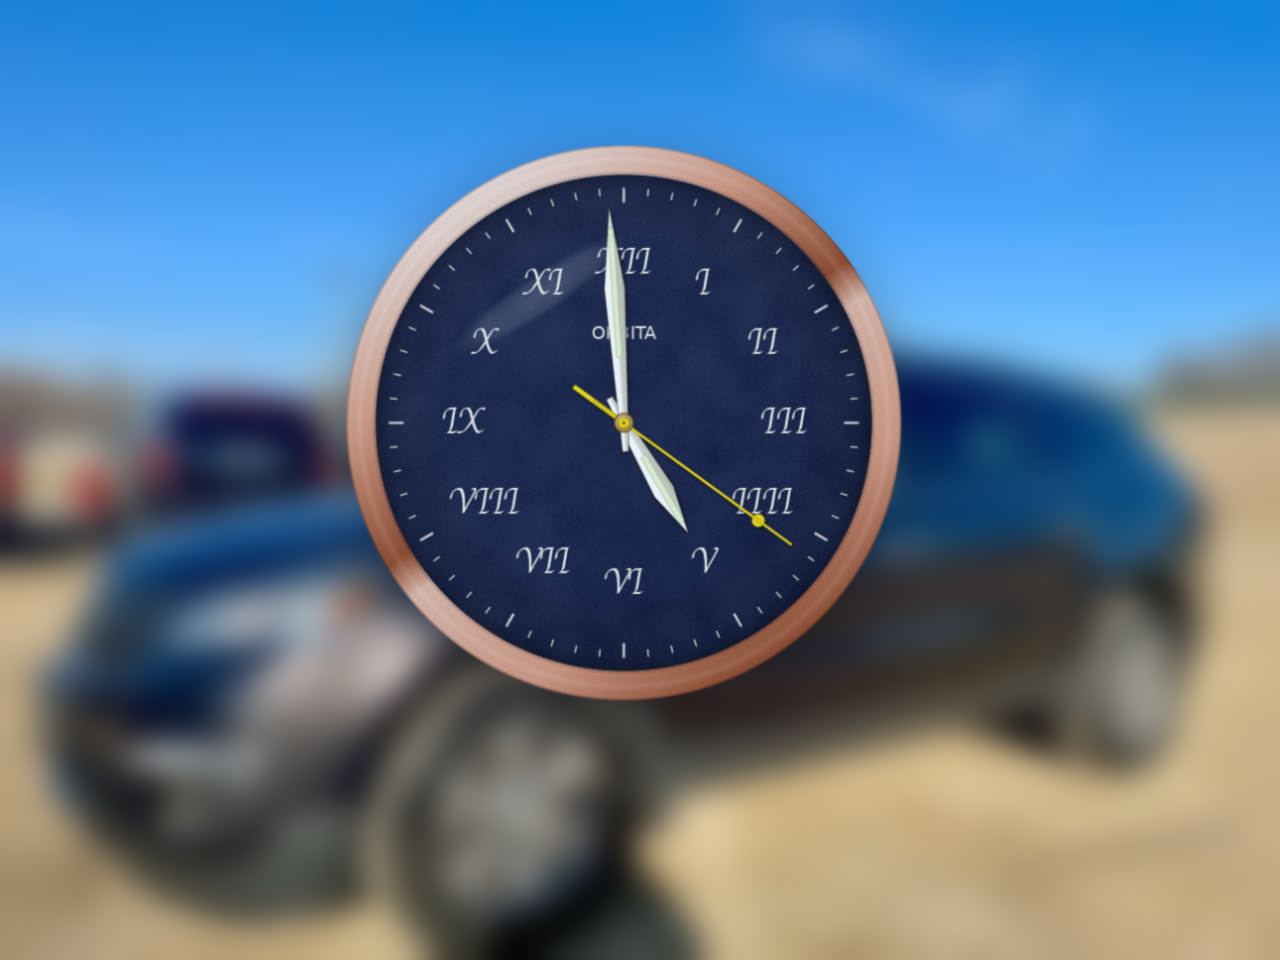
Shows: h=4 m=59 s=21
